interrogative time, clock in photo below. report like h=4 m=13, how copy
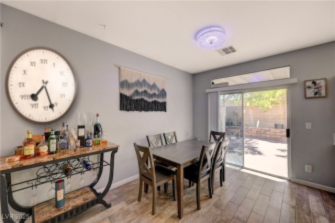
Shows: h=7 m=27
